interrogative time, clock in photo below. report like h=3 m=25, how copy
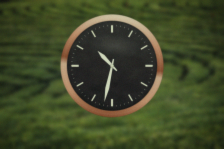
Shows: h=10 m=32
